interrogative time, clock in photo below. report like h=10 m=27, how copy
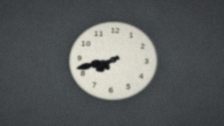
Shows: h=7 m=42
